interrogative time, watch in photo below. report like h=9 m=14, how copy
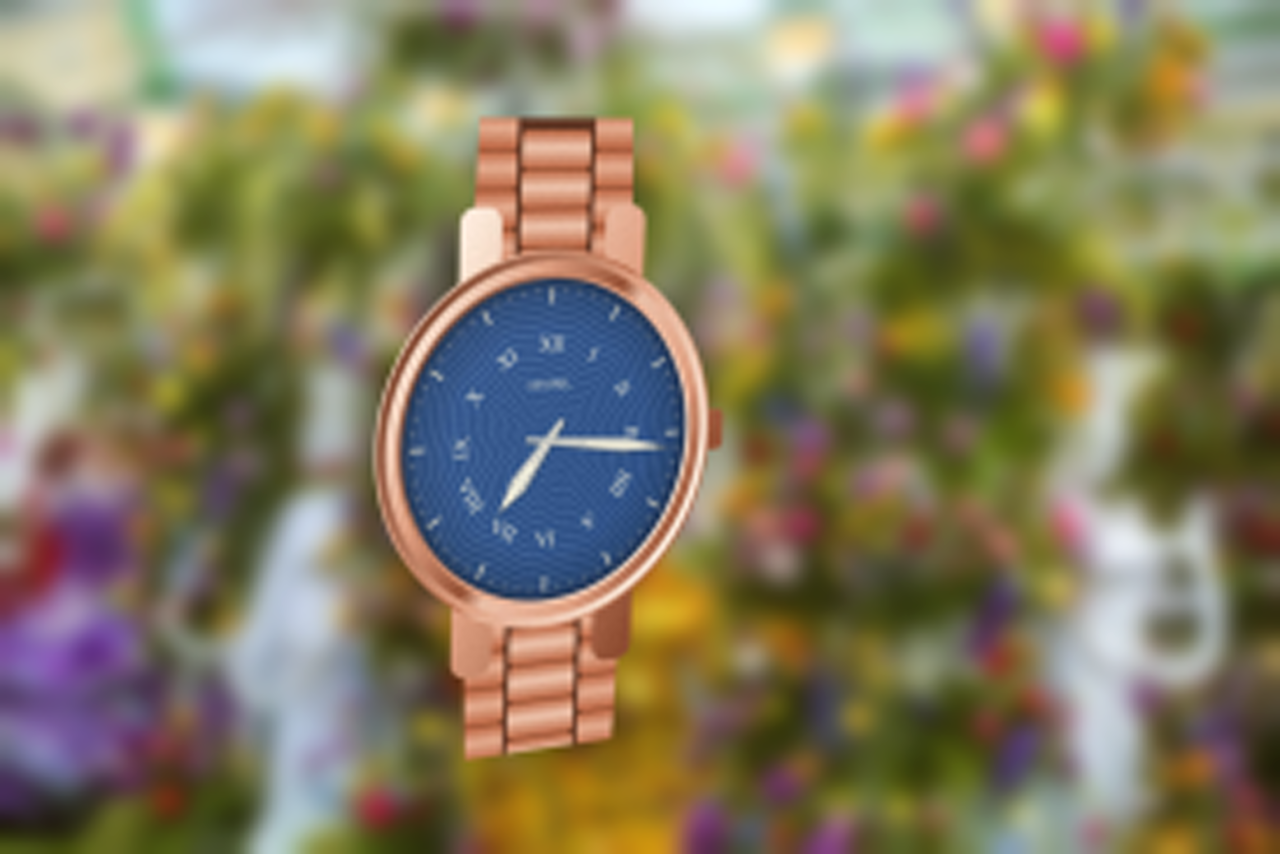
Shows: h=7 m=16
